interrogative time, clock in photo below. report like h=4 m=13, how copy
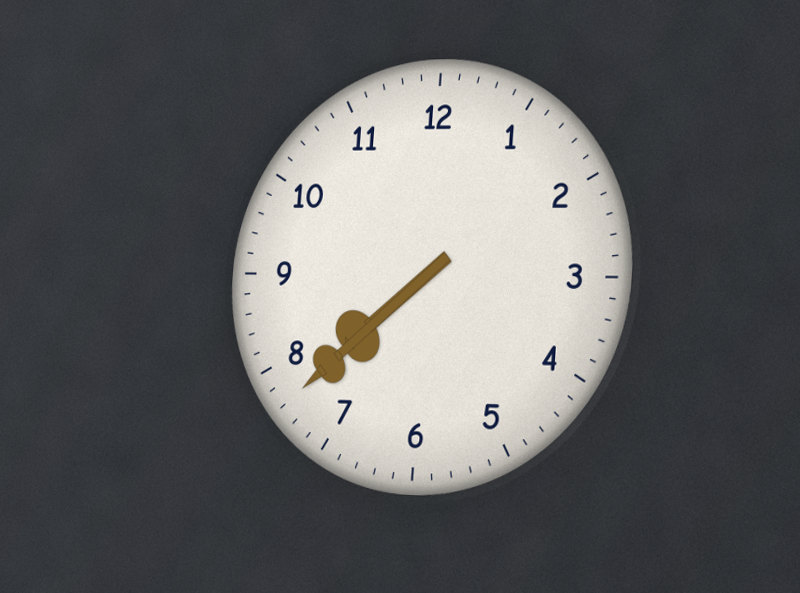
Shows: h=7 m=38
